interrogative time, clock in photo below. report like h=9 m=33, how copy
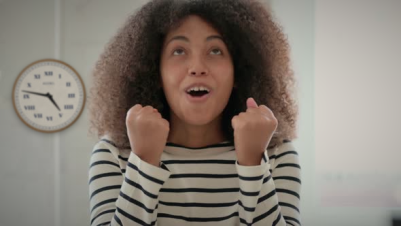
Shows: h=4 m=47
